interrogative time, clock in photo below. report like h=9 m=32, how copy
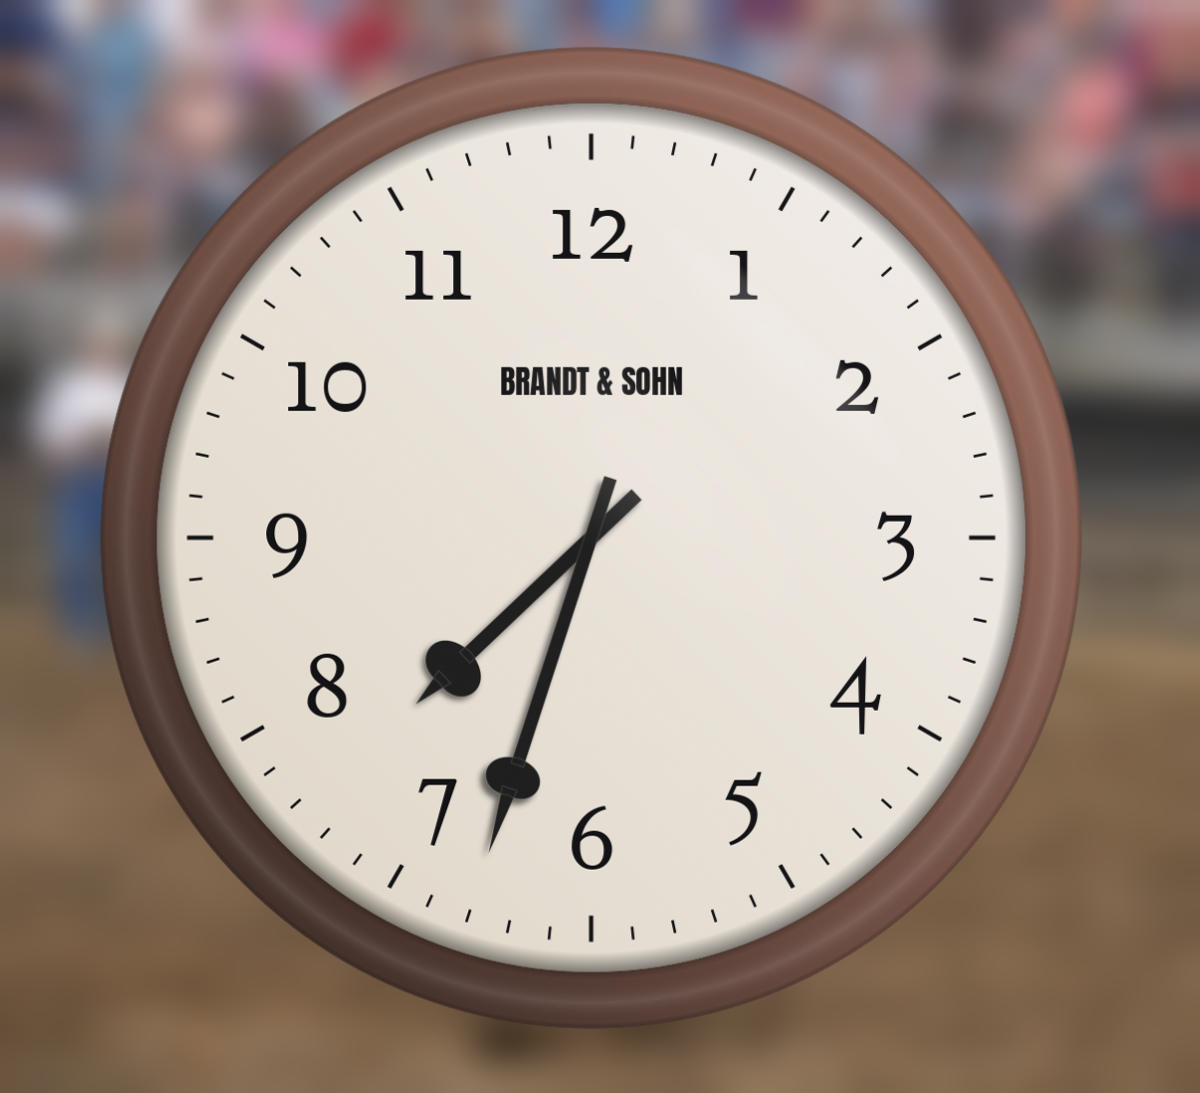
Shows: h=7 m=33
